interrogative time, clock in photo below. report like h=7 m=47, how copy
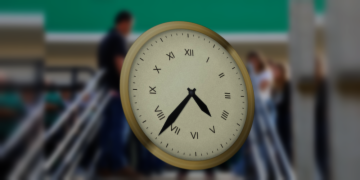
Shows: h=4 m=37
